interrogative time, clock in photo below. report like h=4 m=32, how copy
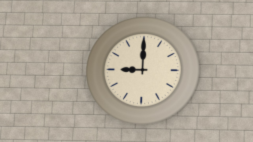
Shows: h=9 m=0
